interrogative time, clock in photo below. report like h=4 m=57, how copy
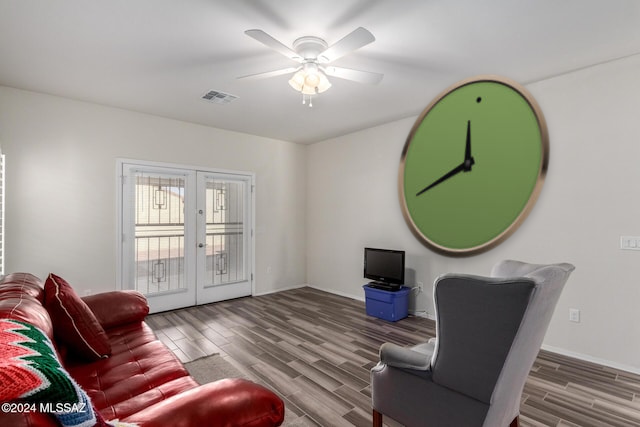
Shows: h=11 m=40
